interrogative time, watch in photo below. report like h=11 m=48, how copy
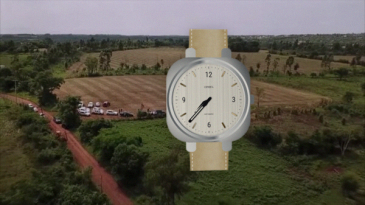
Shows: h=7 m=37
